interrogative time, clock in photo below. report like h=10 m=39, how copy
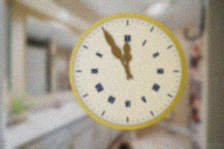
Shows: h=11 m=55
